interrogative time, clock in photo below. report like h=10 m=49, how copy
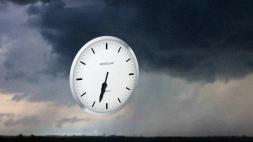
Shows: h=6 m=33
